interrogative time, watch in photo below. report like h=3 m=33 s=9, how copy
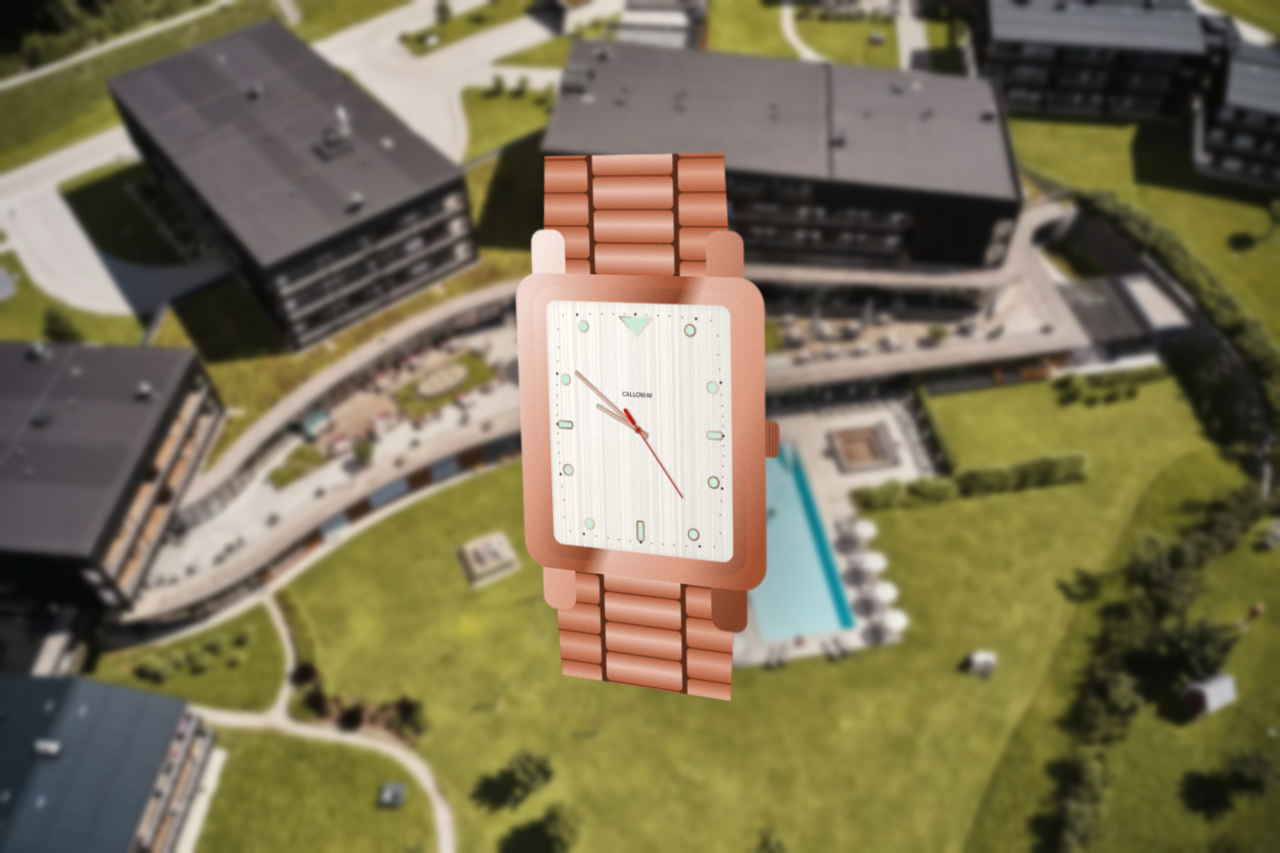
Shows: h=9 m=51 s=24
